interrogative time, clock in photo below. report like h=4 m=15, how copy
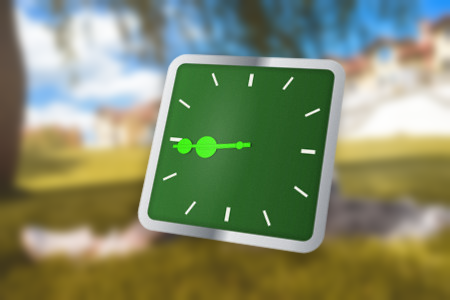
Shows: h=8 m=44
